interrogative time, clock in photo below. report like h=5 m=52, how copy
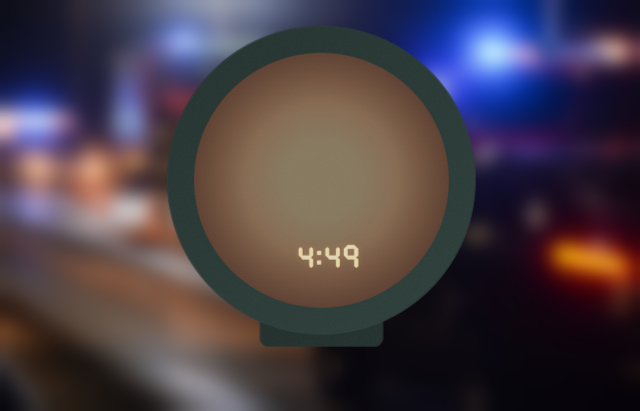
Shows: h=4 m=49
